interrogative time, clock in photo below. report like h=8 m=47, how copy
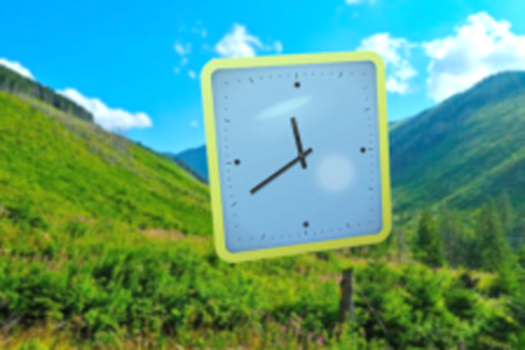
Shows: h=11 m=40
